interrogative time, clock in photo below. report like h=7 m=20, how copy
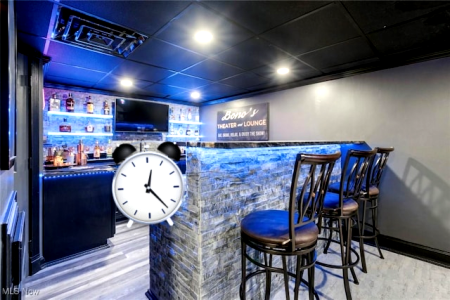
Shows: h=12 m=23
